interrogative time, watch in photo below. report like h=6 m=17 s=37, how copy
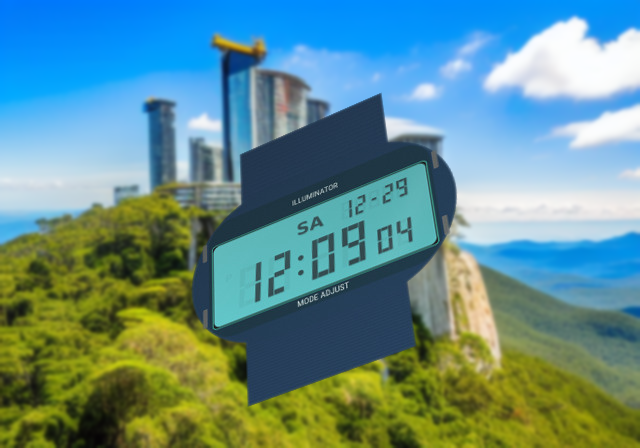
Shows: h=12 m=9 s=4
